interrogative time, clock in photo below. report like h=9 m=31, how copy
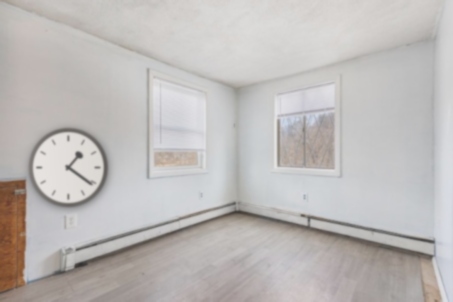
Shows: h=1 m=21
